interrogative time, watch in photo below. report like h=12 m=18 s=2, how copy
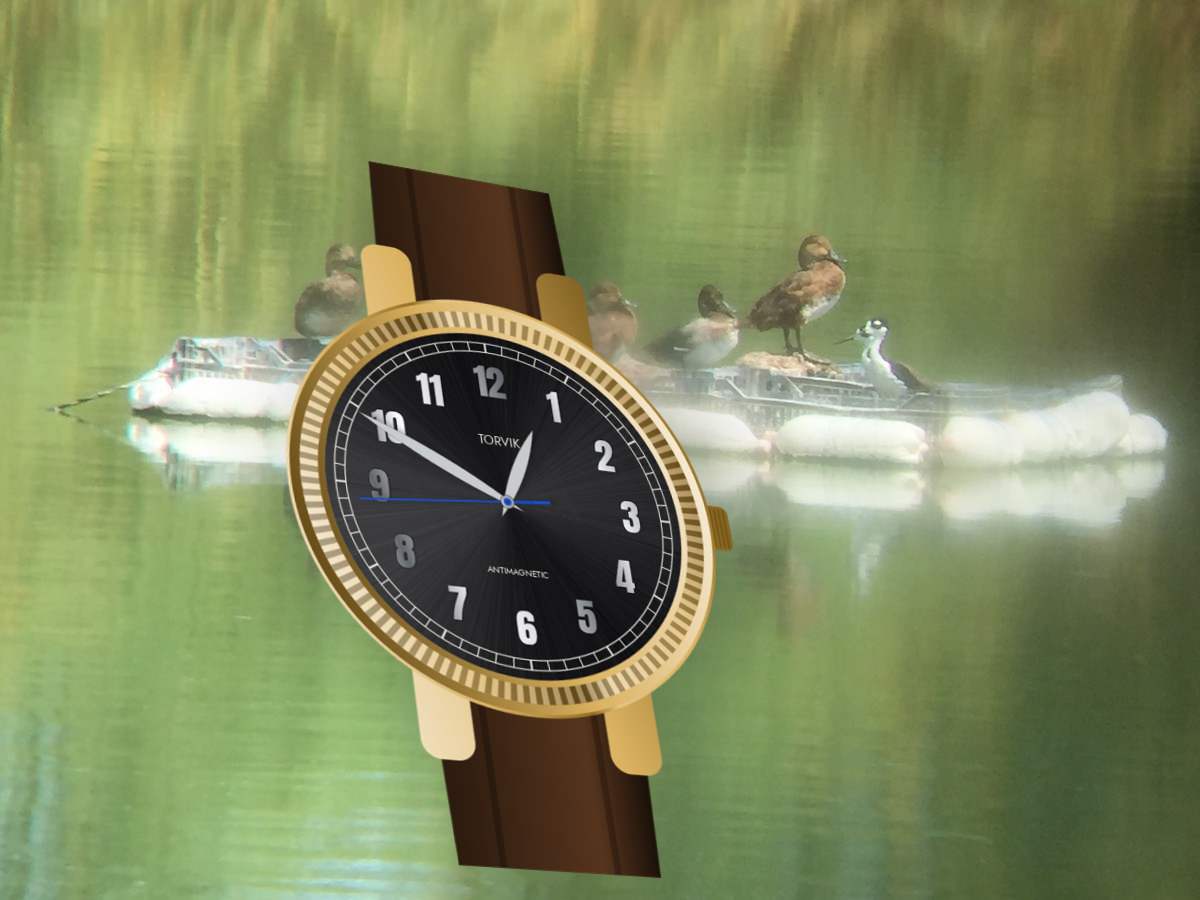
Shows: h=12 m=49 s=44
